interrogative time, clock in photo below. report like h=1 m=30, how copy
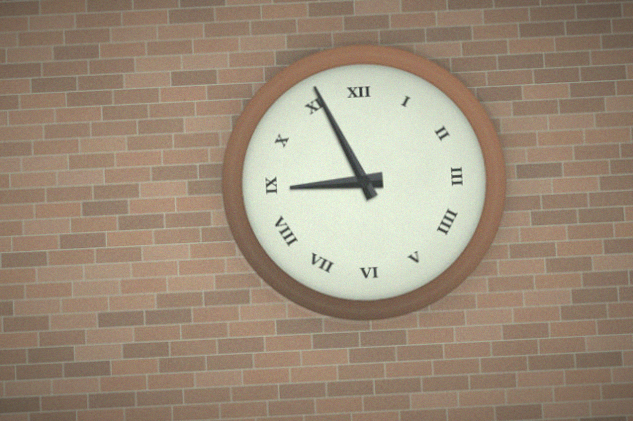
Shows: h=8 m=56
